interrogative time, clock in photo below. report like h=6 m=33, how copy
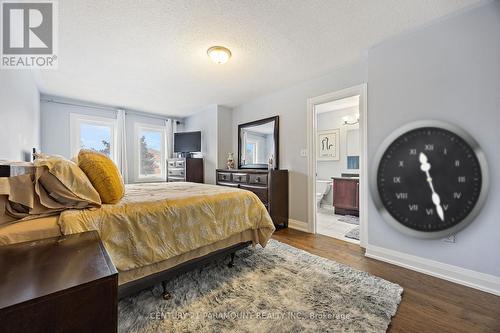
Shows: h=11 m=27
